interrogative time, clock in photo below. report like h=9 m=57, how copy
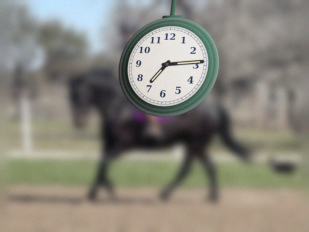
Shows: h=7 m=14
